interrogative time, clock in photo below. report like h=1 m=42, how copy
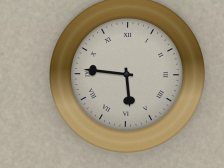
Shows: h=5 m=46
